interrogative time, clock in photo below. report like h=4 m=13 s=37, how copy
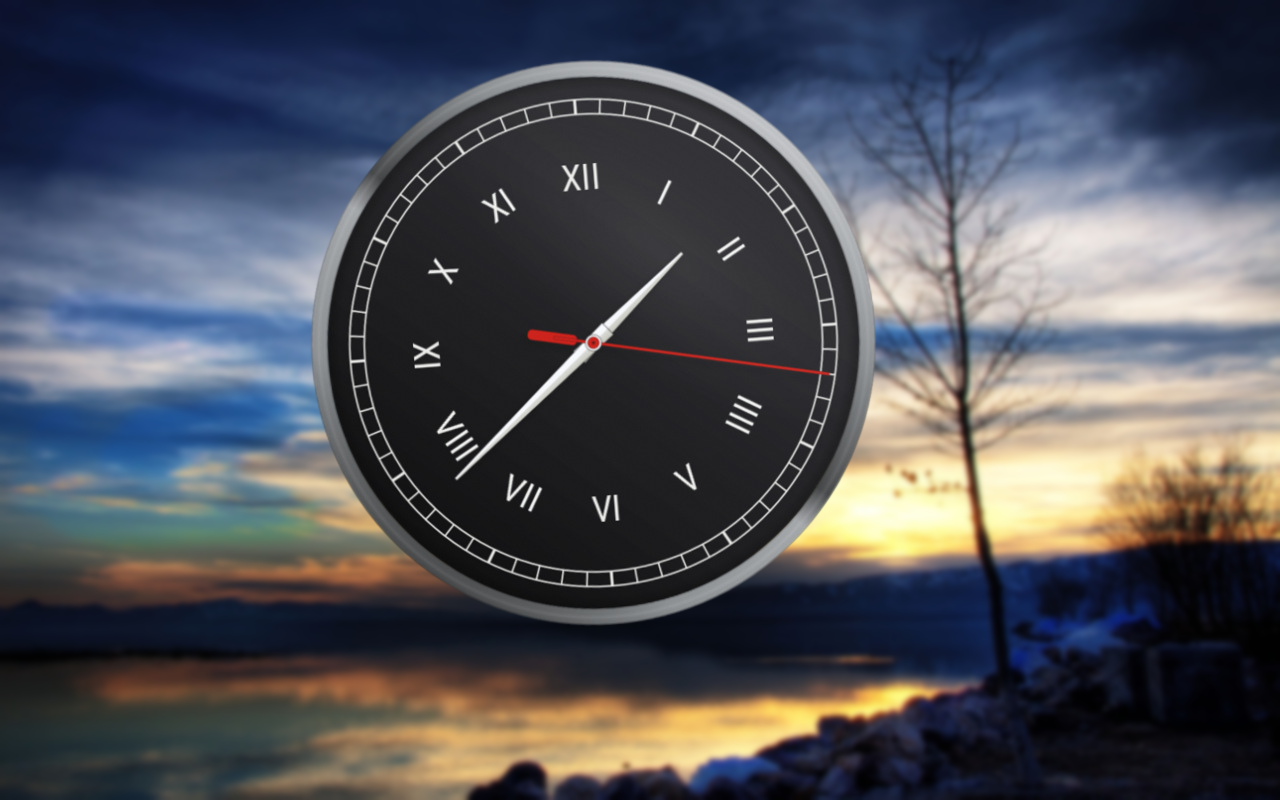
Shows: h=1 m=38 s=17
